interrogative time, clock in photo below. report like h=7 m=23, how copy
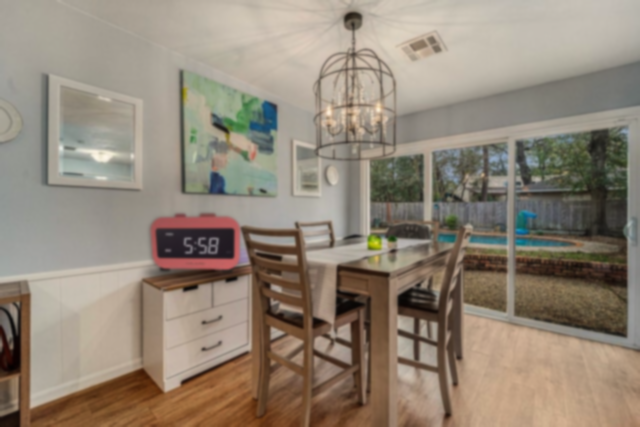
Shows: h=5 m=58
